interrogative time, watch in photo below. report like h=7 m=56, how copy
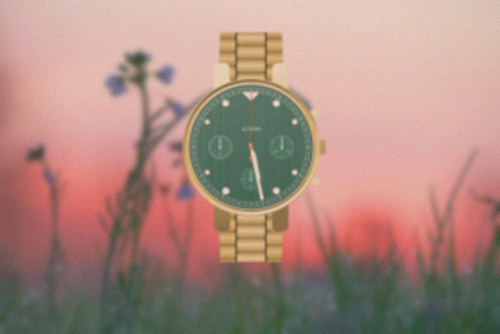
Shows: h=5 m=28
